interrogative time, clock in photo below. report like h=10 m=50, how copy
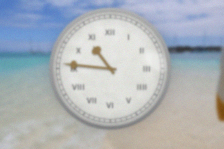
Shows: h=10 m=46
